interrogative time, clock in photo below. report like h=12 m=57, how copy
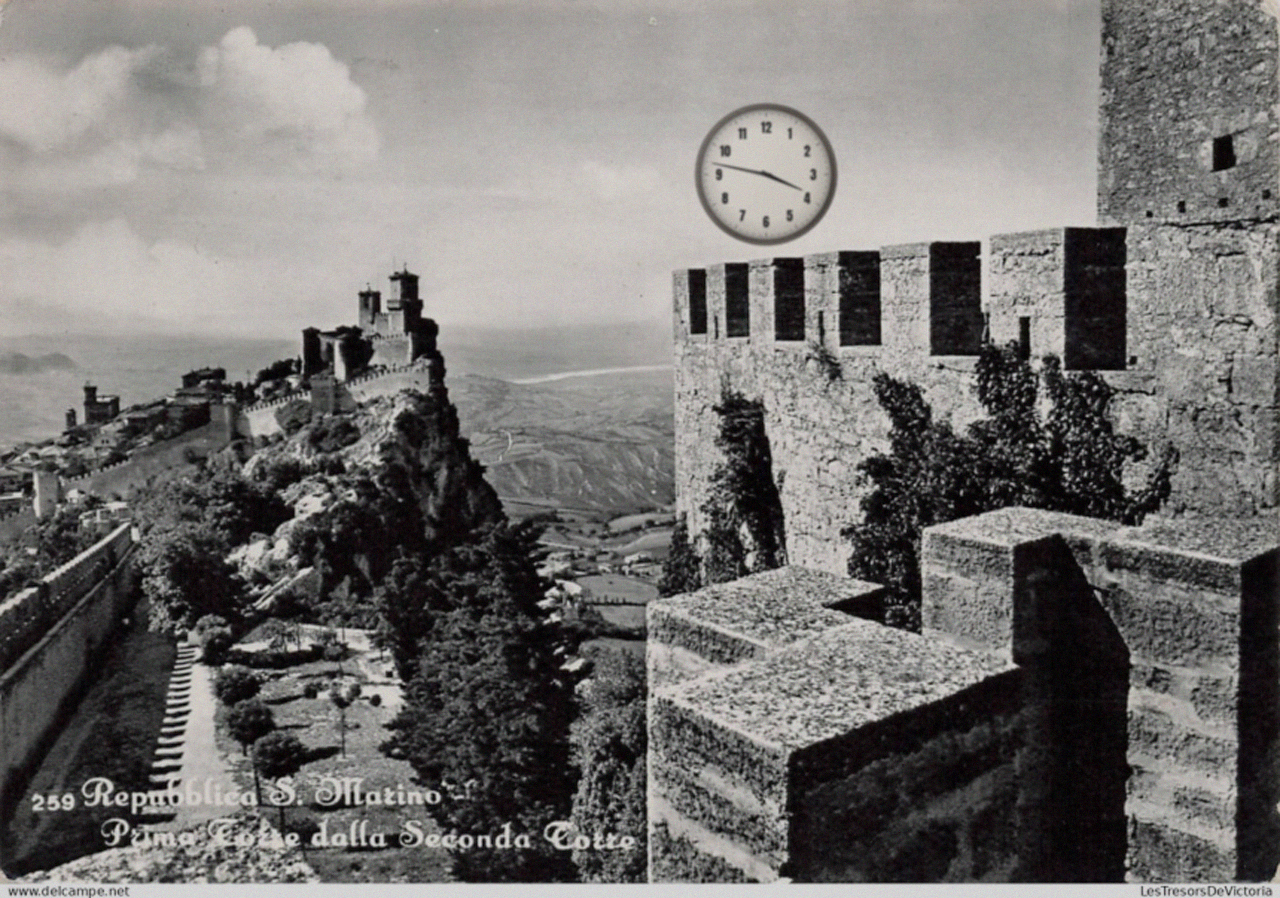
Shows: h=3 m=47
